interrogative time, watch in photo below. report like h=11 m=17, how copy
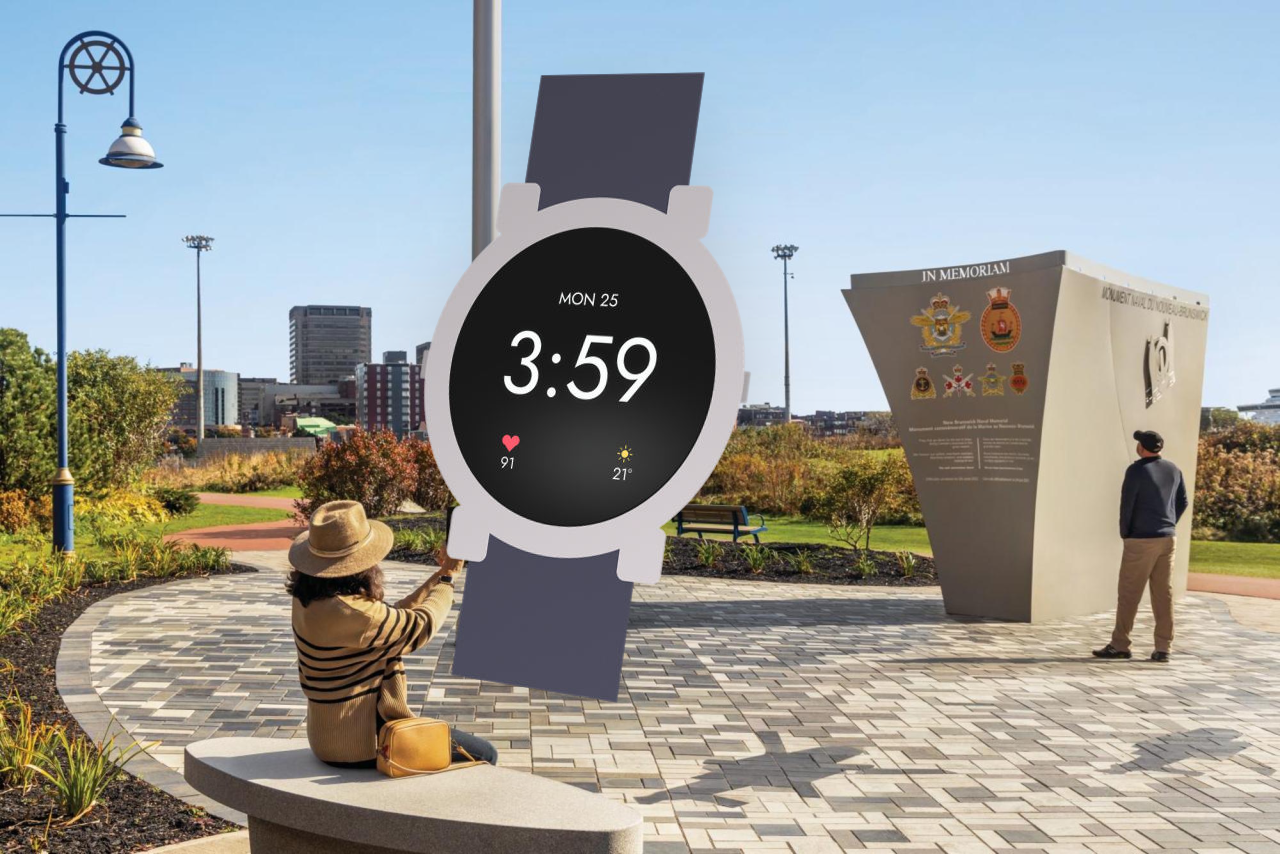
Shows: h=3 m=59
